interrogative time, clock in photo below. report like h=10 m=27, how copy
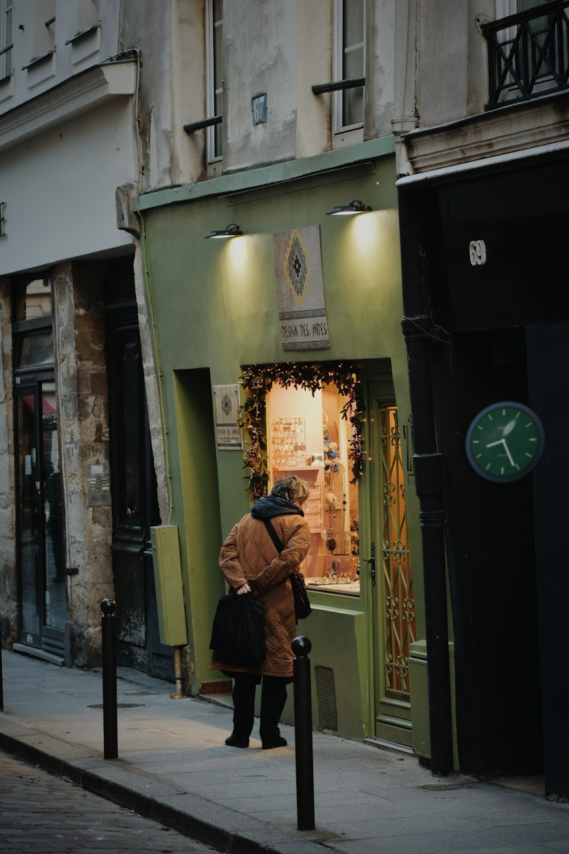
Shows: h=8 m=26
